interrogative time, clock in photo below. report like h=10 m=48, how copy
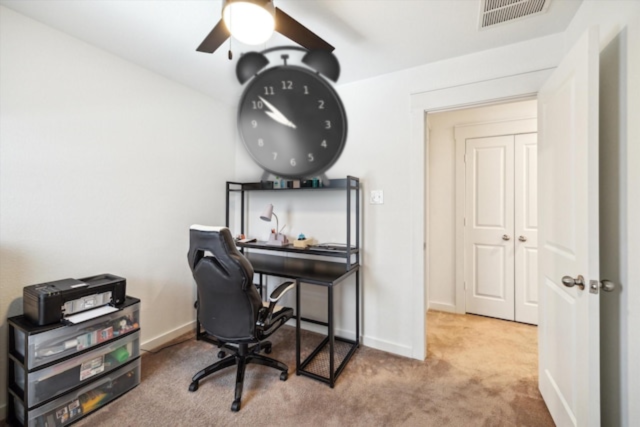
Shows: h=9 m=52
